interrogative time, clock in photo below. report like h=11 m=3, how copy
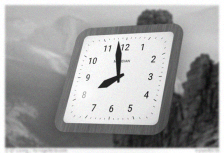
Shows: h=7 m=58
